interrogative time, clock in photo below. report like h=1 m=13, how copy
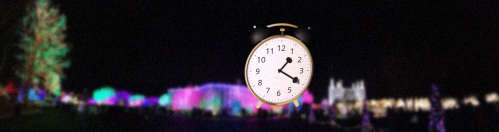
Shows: h=1 m=20
